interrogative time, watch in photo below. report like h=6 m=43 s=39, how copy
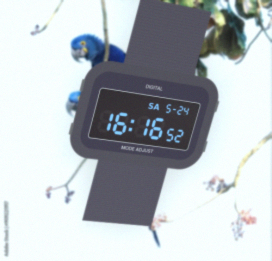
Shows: h=16 m=16 s=52
